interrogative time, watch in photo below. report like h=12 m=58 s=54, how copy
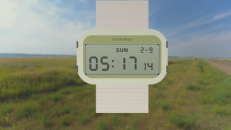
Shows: h=5 m=17 s=14
